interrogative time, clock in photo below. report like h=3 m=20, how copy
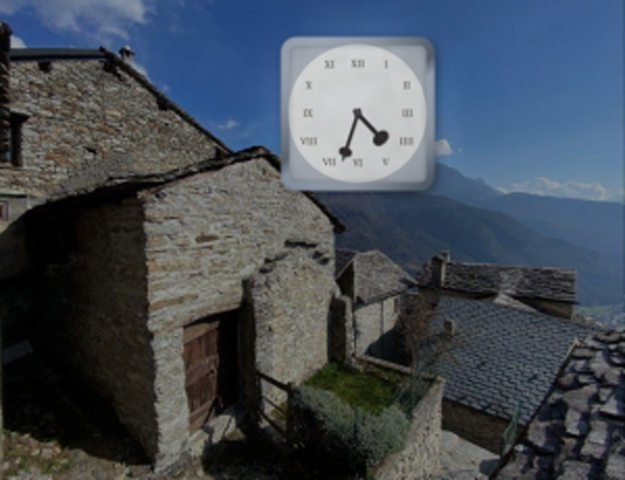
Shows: h=4 m=33
